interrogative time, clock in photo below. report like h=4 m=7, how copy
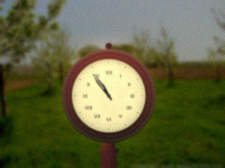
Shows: h=10 m=54
